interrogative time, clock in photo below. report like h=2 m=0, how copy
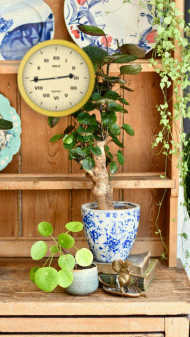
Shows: h=2 m=44
